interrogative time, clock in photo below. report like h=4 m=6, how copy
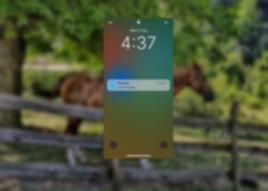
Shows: h=4 m=37
